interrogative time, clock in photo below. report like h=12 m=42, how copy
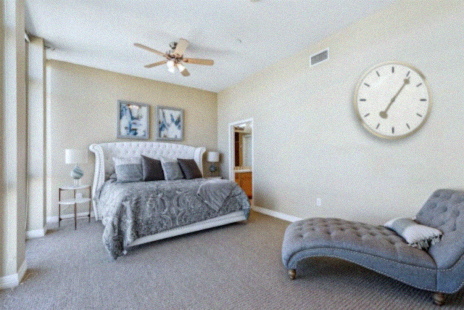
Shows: h=7 m=6
